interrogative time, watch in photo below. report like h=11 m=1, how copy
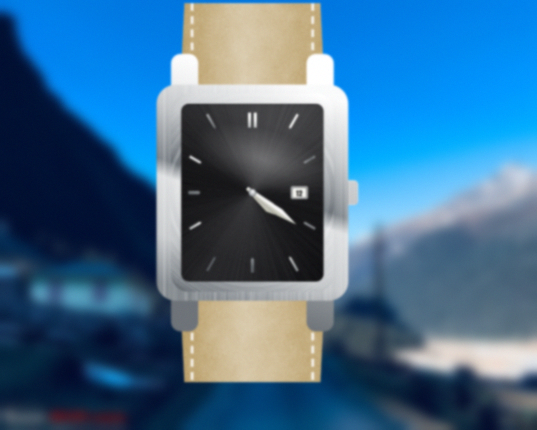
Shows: h=4 m=21
